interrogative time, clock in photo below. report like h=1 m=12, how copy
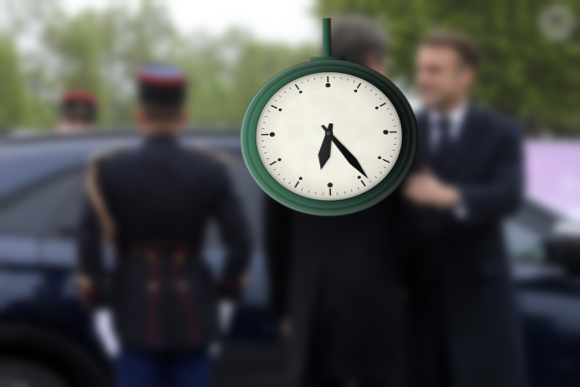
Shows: h=6 m=24
